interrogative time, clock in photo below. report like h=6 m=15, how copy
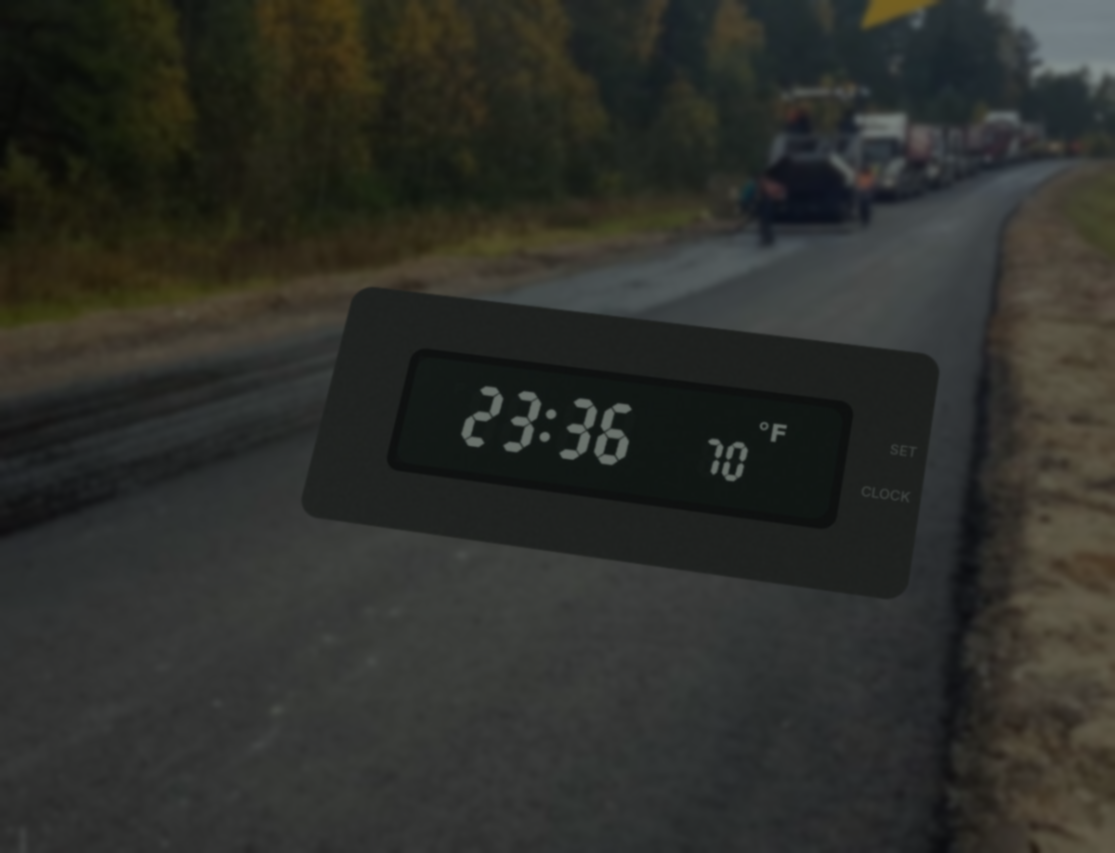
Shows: h=23 m=36
